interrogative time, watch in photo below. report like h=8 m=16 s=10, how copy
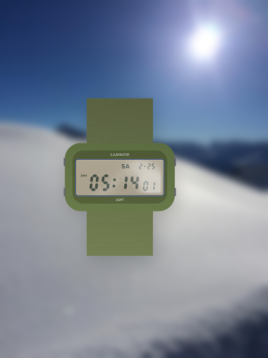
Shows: h=5 m=14 s=1
